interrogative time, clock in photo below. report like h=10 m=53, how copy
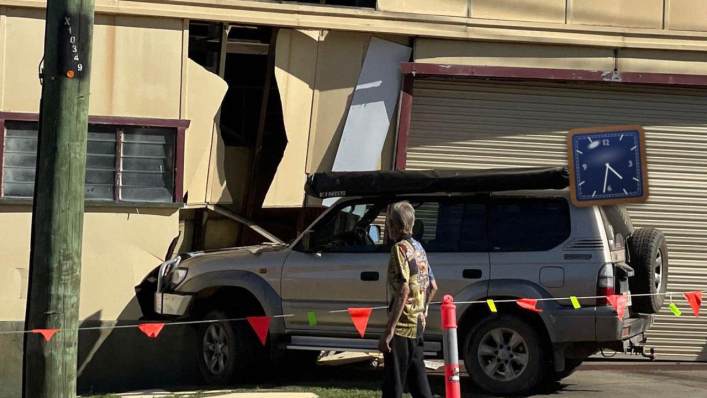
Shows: h=4 m=32
